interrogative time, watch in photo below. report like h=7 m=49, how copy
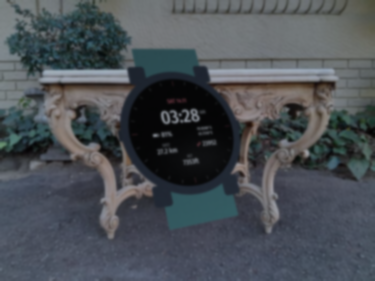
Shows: h=3 m=28
